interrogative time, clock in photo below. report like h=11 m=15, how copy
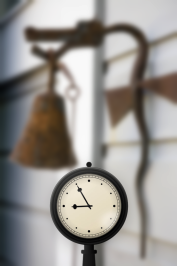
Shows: h=8 m=55
